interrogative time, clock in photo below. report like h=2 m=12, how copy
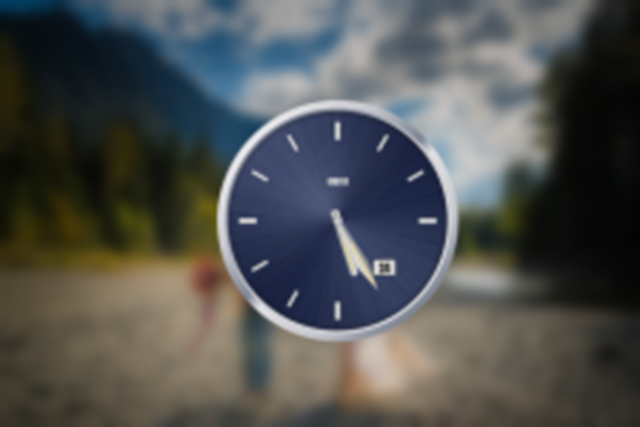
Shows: h=5 m=25
